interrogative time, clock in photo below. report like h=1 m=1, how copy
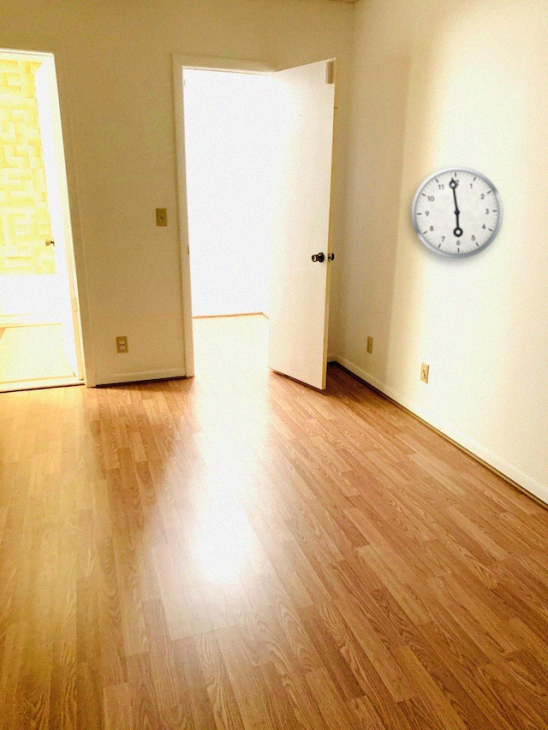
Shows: h=5 m=59
